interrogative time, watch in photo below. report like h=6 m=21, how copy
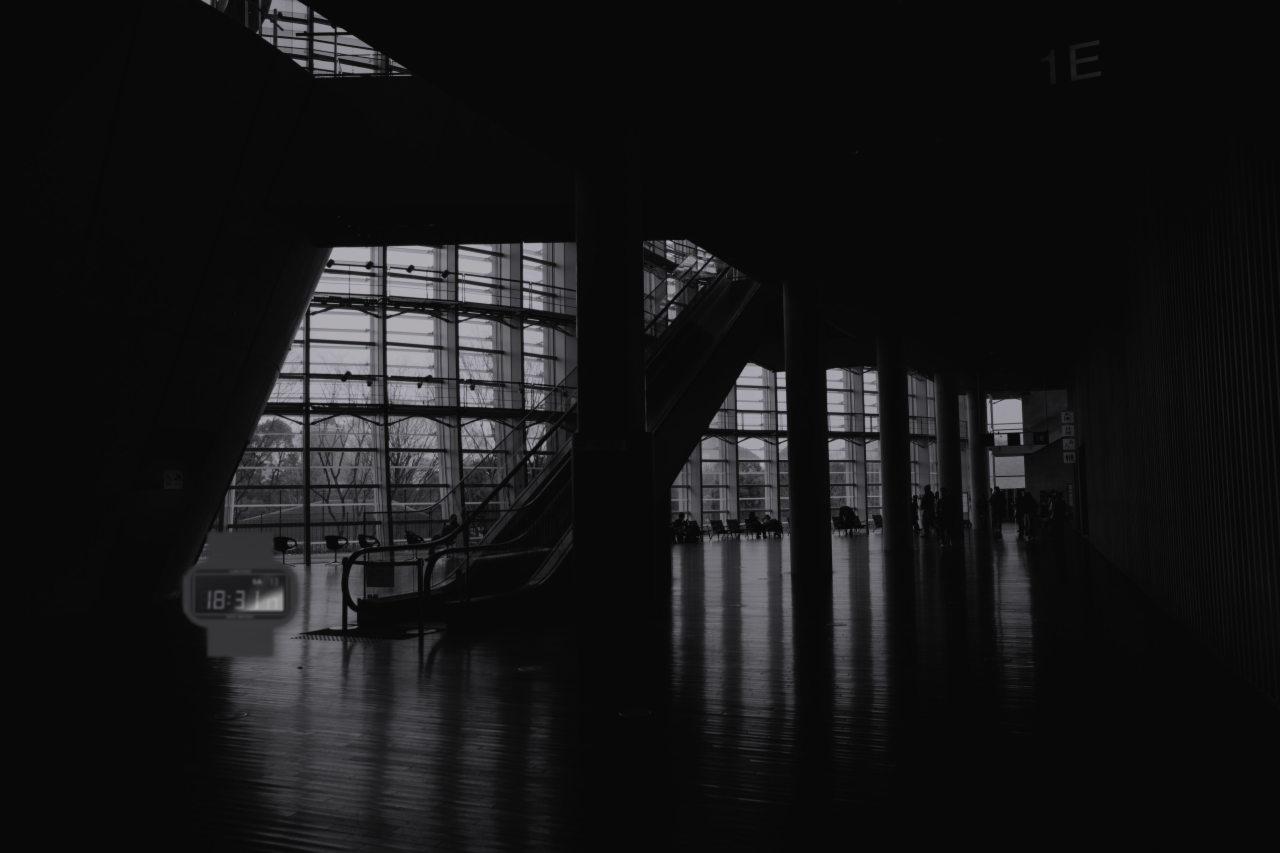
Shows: h=18 m=31
